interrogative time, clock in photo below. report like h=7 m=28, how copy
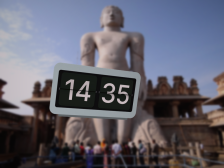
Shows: h=14 m=35
